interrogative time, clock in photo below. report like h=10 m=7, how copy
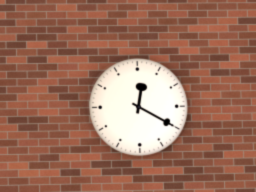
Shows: h=12 m=20
